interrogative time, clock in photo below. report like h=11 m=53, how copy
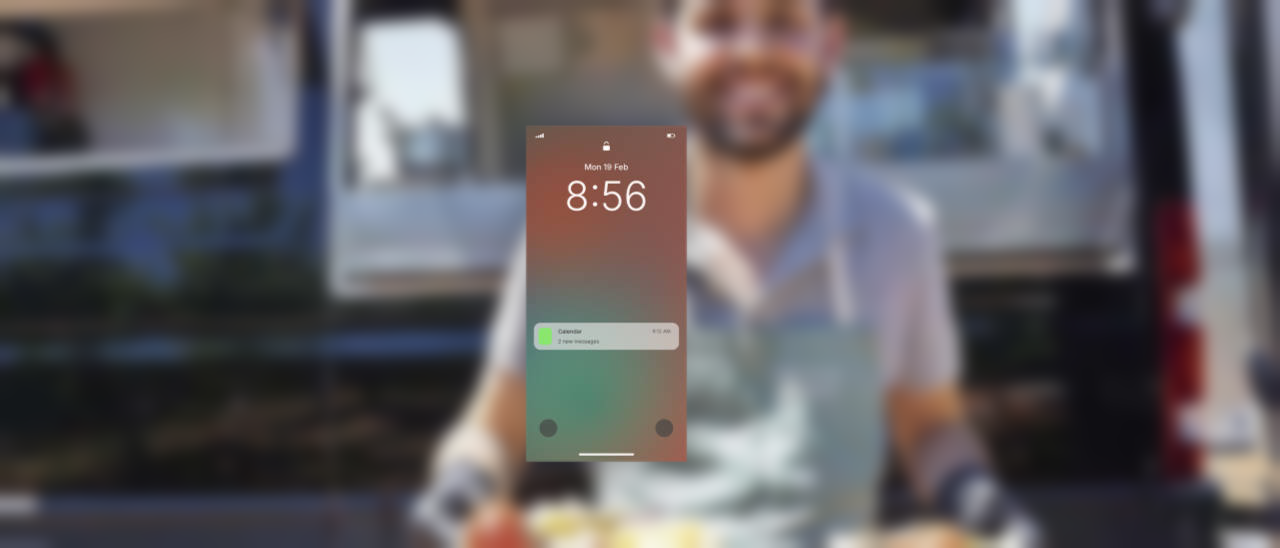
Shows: h=8 m=56
